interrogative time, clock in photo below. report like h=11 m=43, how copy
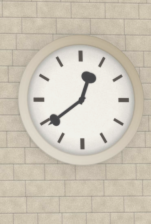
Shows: h=12 m=39
